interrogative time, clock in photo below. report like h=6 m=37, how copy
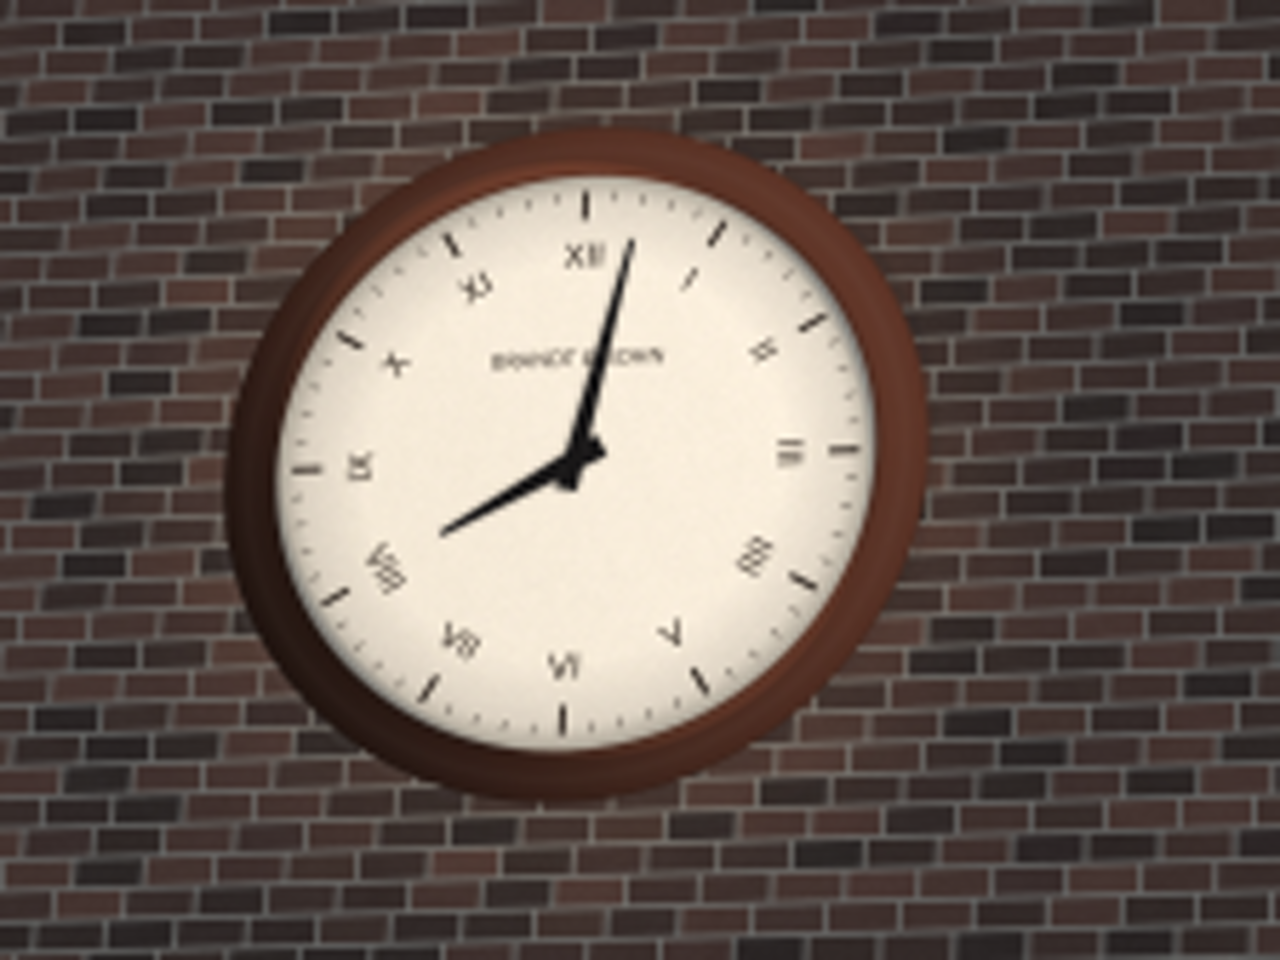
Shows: h=8 m=2
